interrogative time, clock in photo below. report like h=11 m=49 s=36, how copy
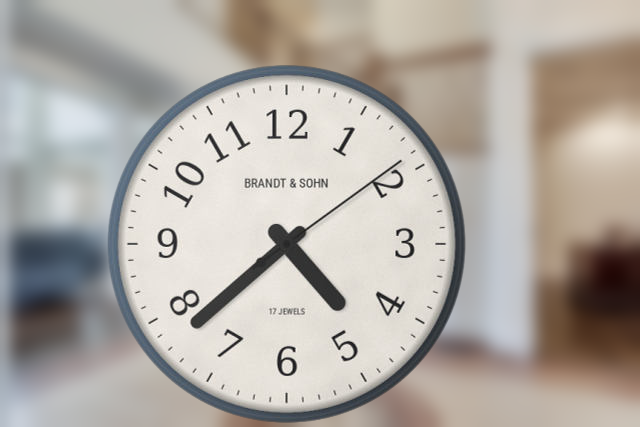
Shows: h=4 m=38 s=9
